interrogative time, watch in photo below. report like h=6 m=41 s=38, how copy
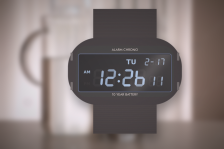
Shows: h=12 m=26 s=11
